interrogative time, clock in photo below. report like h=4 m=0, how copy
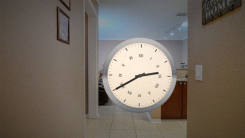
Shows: h=2 m=40
